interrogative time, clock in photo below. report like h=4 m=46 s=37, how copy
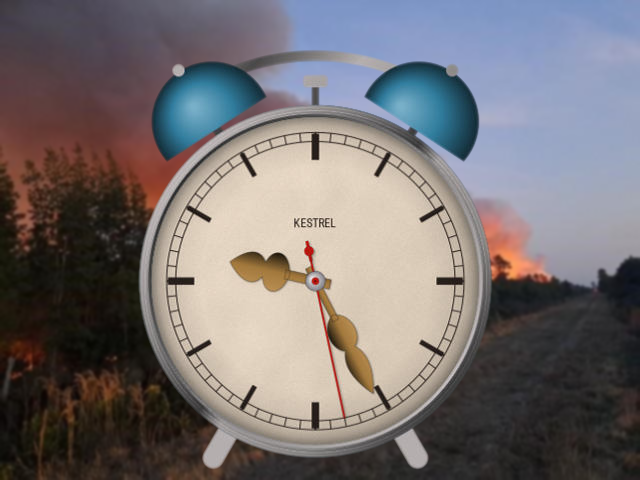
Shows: h=9 m=25 s=28
